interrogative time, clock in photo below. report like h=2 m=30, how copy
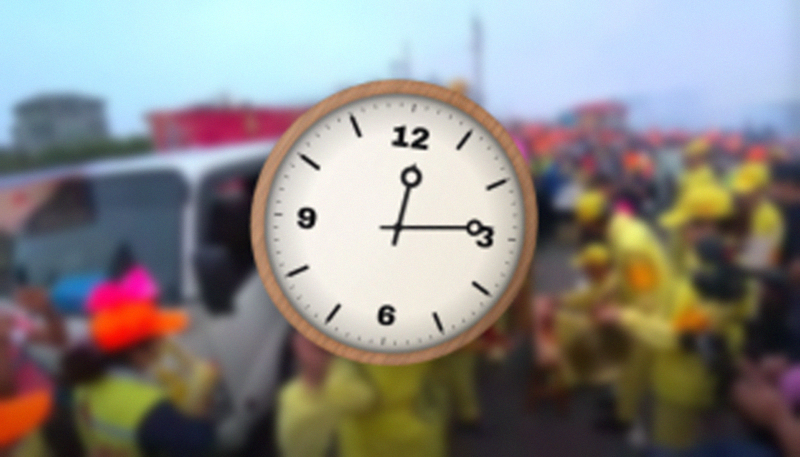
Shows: h=12 m=14
